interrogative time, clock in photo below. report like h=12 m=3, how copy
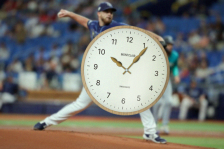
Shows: h=10 m=6
